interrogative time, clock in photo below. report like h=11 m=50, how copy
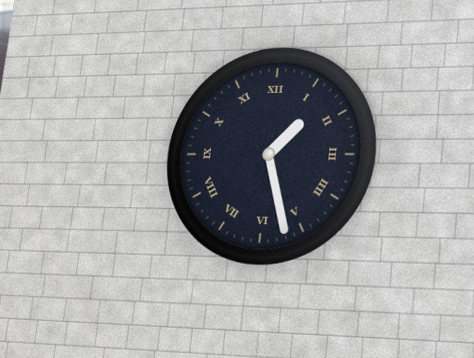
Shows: h=1 m=27
